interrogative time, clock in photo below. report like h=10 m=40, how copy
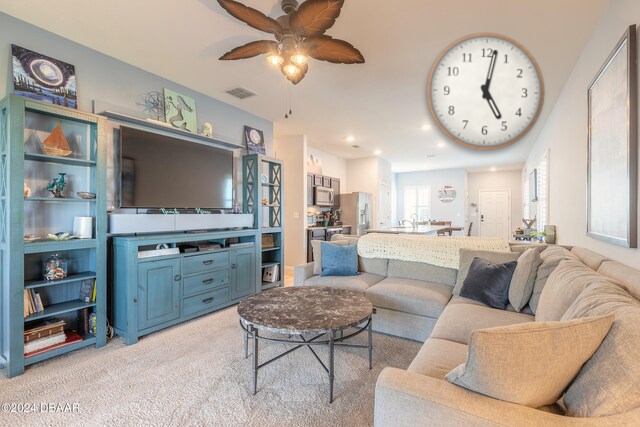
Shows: h=5 m=2
